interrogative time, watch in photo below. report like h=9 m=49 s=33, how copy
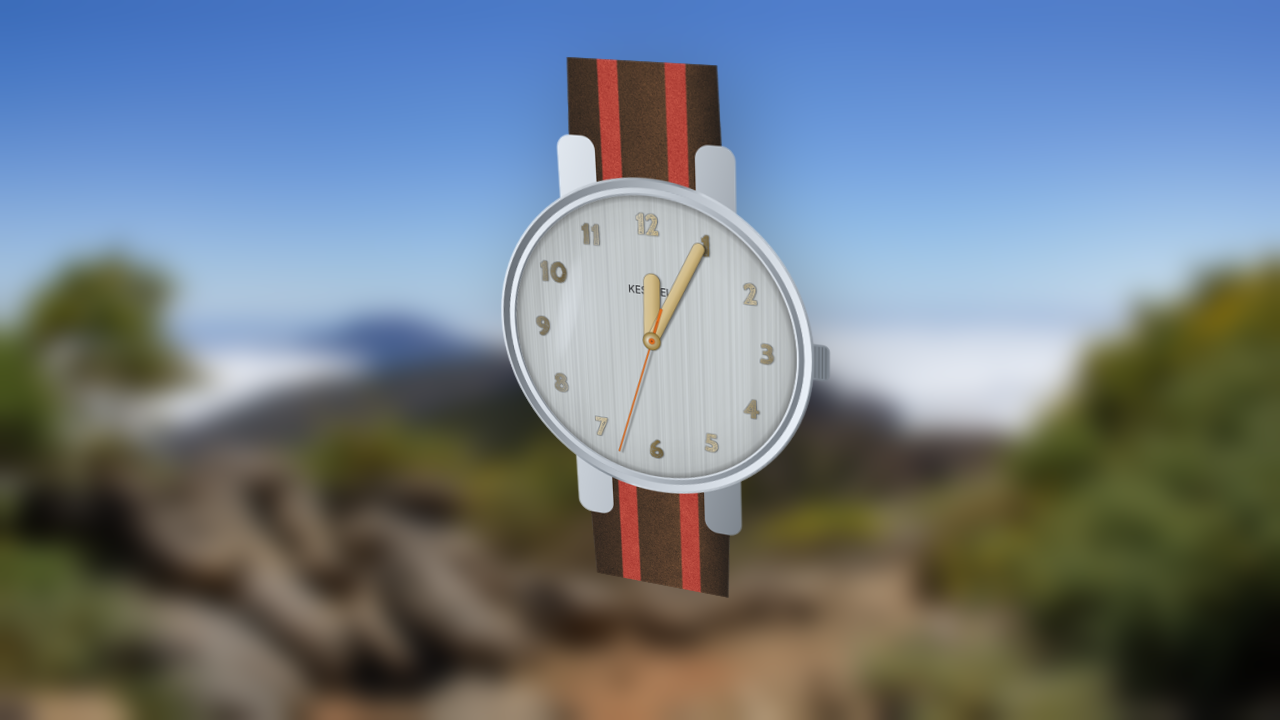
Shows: h=12 m=4 s=33
